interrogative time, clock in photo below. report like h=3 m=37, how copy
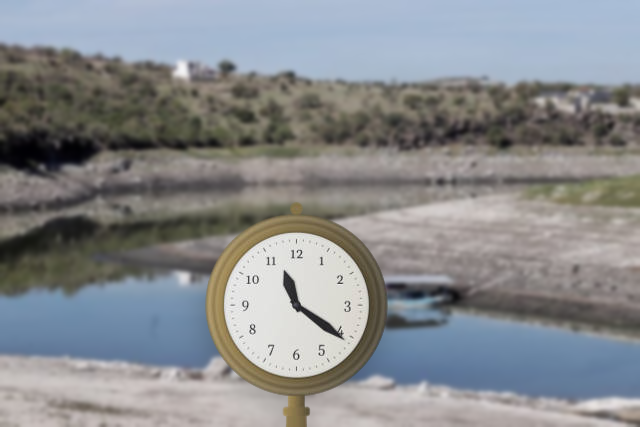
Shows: h=11 m=21
